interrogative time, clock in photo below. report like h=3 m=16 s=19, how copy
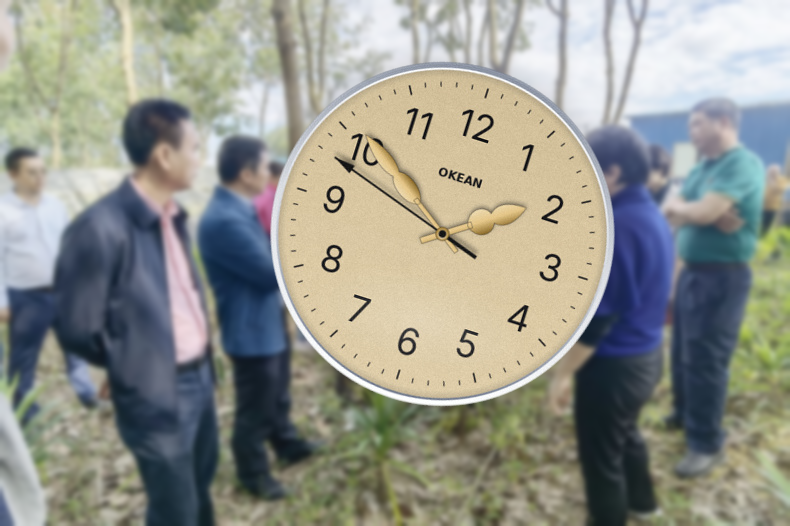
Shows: h=1 m=50 s=48
